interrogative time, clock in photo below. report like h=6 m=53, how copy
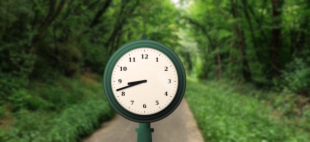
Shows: h=8 m=42
